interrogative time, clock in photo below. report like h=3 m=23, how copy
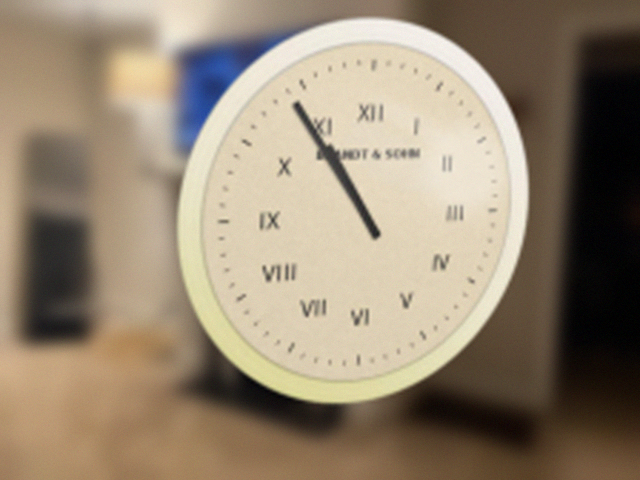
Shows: h=10 m=54
